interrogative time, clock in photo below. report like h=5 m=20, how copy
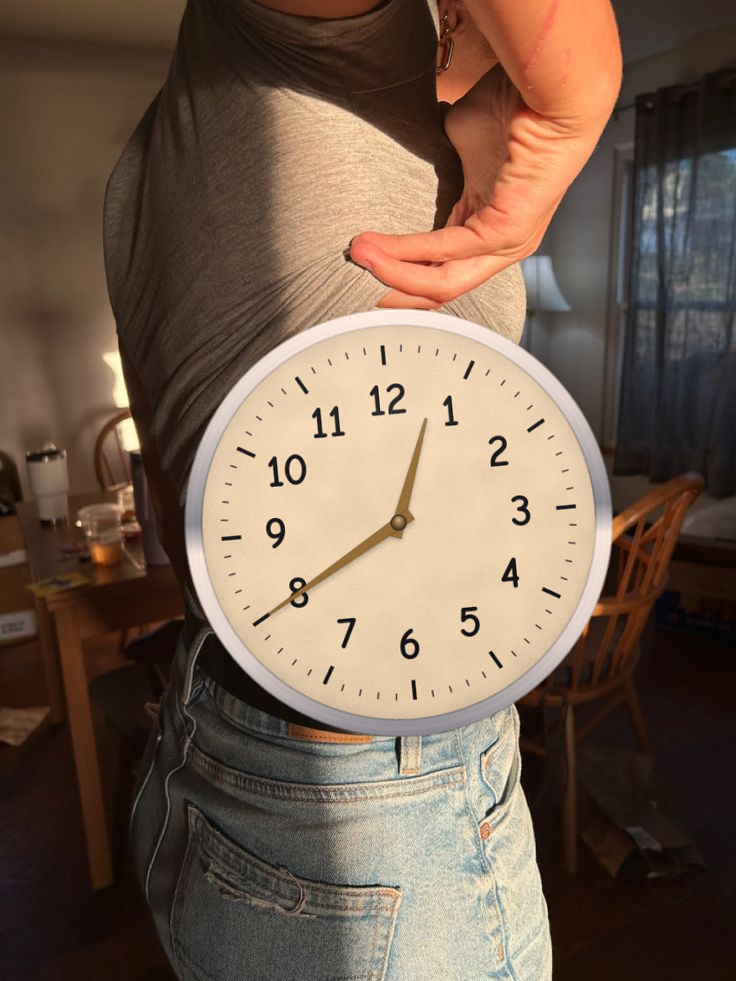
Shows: h=12 m=40
